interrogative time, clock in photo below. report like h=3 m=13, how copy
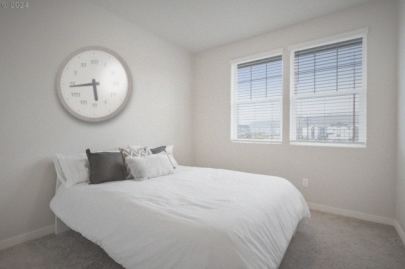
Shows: h=5 m=44
